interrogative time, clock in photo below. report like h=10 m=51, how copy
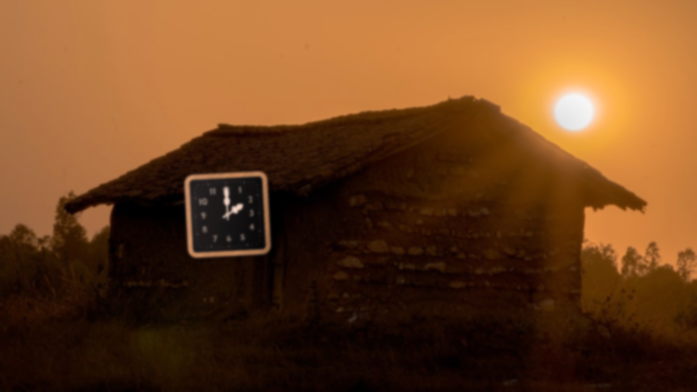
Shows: h=2 m=0
